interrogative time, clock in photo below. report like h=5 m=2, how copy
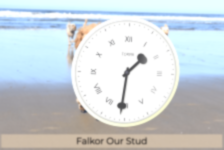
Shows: h=1 m=31
